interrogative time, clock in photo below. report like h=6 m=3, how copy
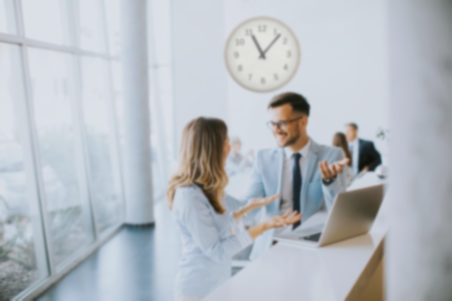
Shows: h=11 m=7
